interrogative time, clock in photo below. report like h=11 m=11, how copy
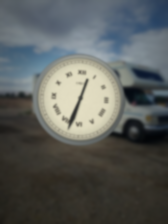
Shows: h=12 m=33
